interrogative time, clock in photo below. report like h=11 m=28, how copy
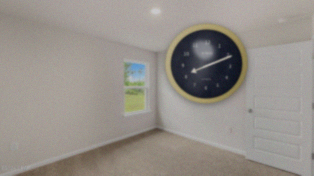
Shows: h=8 m=11
